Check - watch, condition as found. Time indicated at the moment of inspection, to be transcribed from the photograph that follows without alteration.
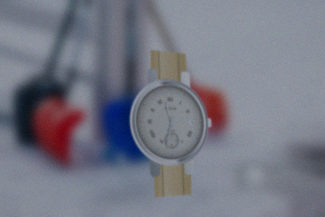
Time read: 11:32
